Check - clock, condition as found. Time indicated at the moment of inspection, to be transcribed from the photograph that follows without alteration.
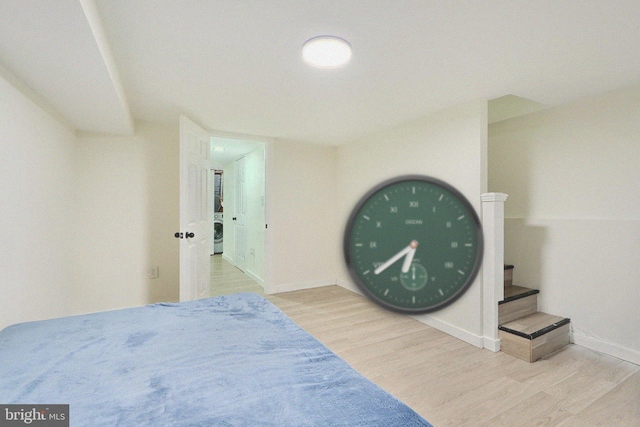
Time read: 6:39
